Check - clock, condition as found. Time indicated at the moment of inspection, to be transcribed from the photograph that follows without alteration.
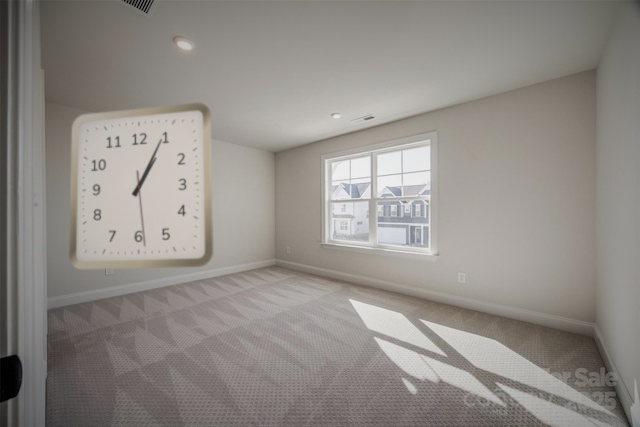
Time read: 1:04:29
